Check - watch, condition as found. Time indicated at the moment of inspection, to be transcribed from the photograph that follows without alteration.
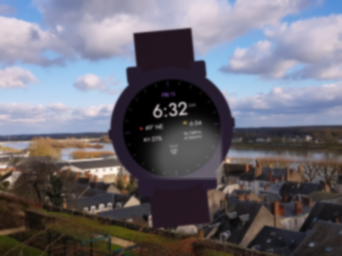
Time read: 6:32
